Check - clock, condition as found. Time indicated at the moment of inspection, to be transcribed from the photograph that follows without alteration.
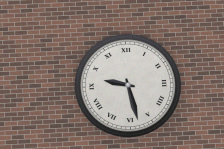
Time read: 9:28
